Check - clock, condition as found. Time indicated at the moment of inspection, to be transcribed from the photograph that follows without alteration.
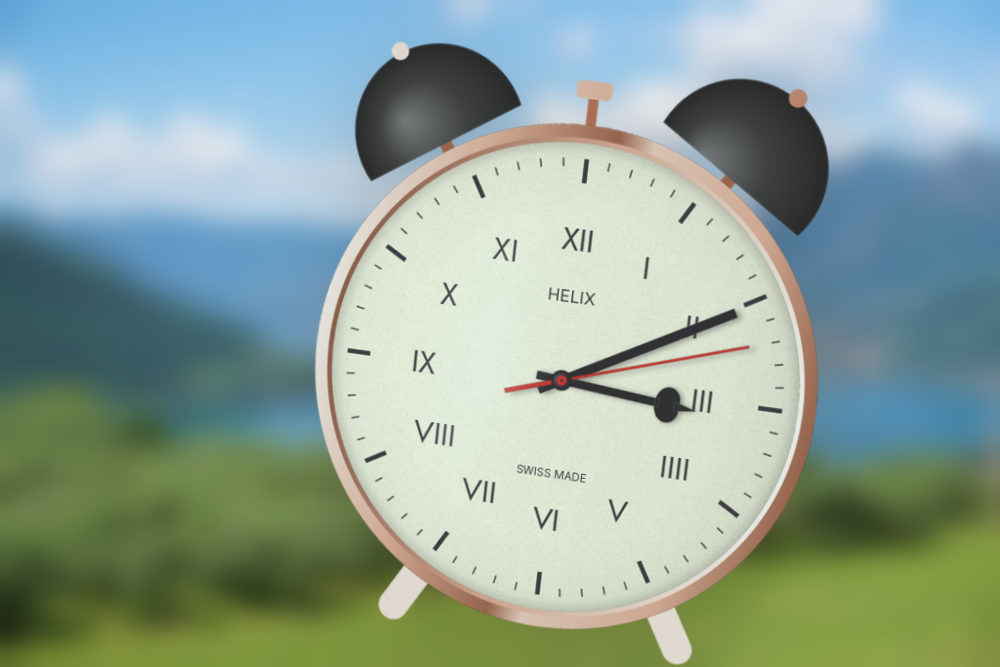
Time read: 3:10:12
